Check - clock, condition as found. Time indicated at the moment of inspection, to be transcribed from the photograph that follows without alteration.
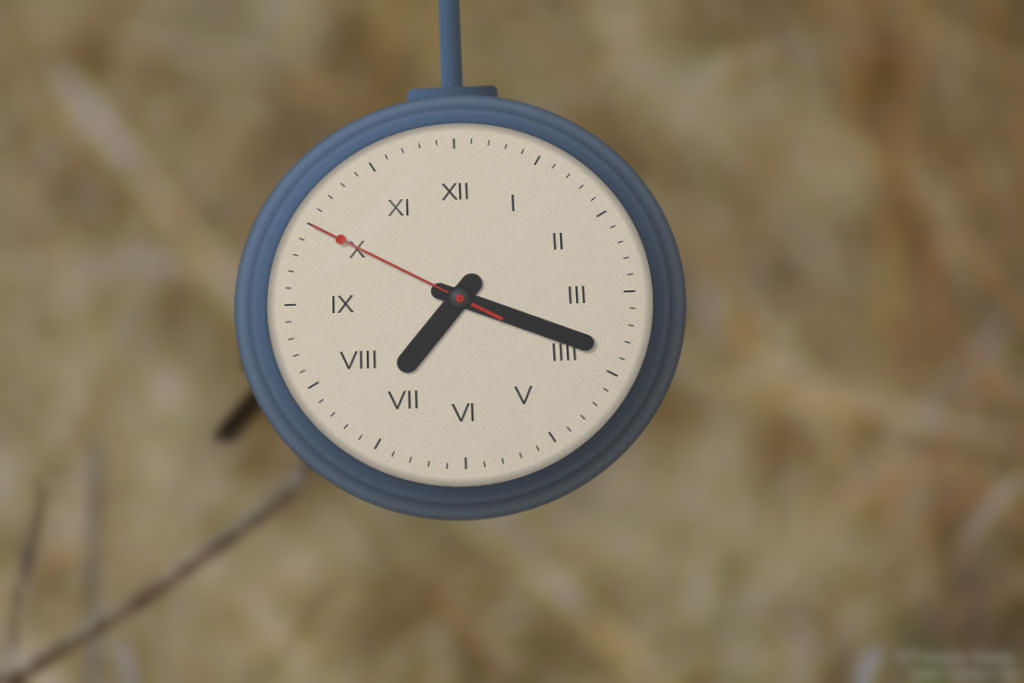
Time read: 7:18:50
